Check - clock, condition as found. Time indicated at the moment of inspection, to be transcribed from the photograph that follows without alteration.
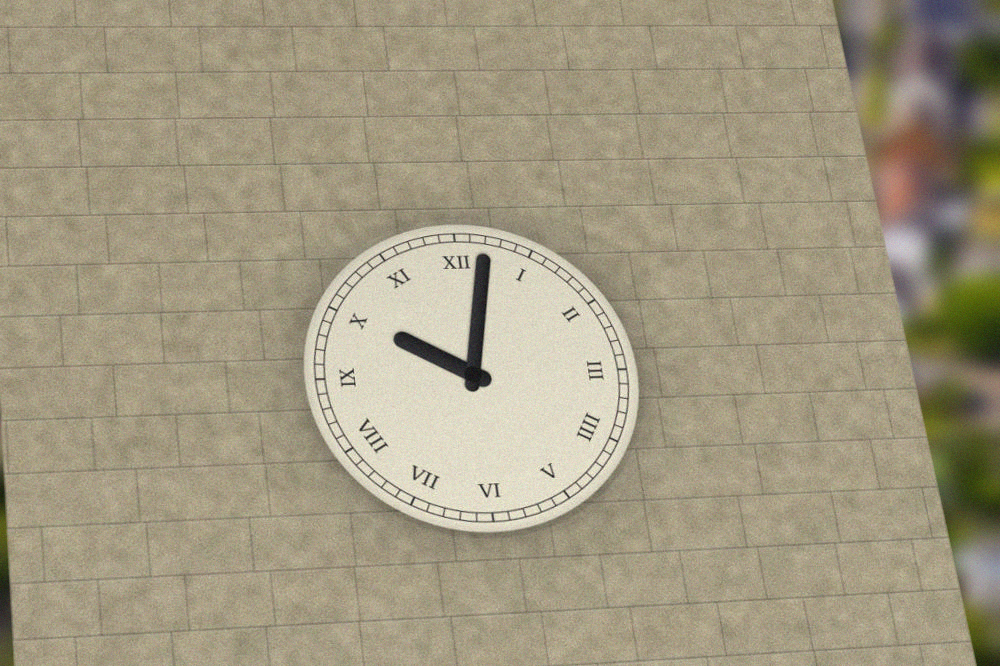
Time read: 10:02
